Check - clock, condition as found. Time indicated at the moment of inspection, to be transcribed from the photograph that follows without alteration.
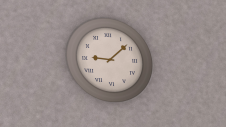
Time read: 9:08
